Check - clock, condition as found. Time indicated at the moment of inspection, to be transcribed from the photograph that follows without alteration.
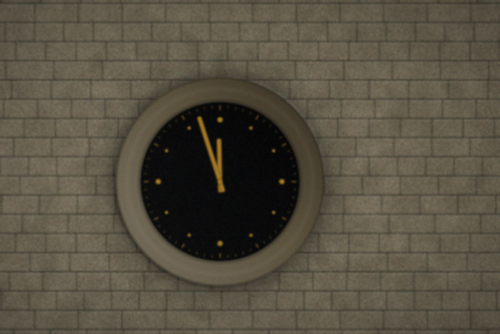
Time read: 11:57
